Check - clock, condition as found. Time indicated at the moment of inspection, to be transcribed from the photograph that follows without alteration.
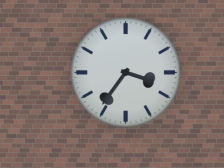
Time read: 3:36
